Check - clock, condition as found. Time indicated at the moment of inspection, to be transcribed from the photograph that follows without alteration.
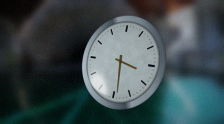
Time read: 3:29
